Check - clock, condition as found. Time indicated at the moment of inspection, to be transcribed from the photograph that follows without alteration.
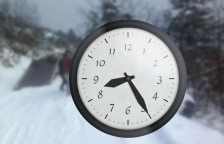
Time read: 8:25
